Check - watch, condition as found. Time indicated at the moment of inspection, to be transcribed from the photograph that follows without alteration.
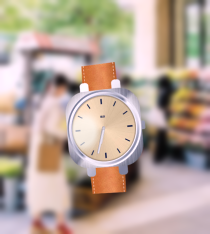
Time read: 6:33
